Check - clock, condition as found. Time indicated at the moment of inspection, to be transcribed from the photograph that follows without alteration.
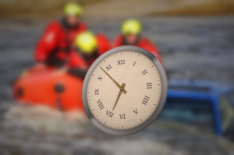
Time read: 6:53
